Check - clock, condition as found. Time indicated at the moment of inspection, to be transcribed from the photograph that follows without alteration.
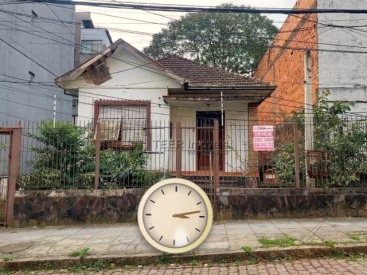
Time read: 3:13
